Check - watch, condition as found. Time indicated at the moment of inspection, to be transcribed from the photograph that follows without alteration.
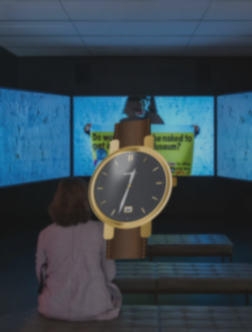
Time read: 12:33
